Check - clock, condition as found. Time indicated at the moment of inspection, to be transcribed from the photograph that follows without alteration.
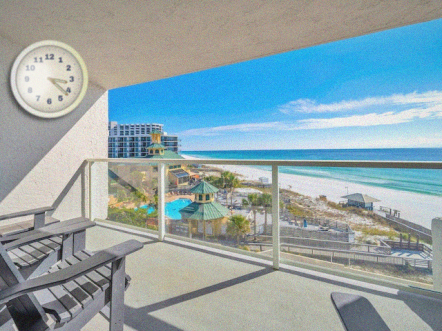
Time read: 3:22
